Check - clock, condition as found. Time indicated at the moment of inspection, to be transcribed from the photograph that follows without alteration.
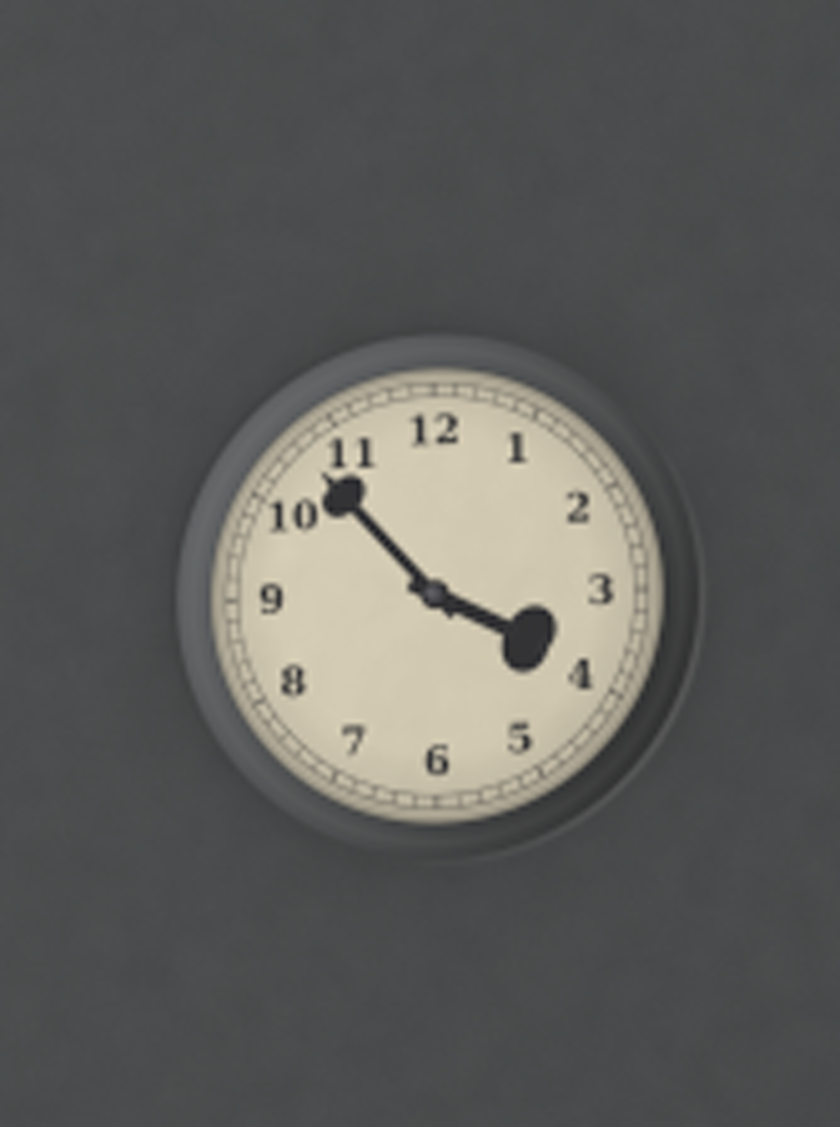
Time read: 3:53
